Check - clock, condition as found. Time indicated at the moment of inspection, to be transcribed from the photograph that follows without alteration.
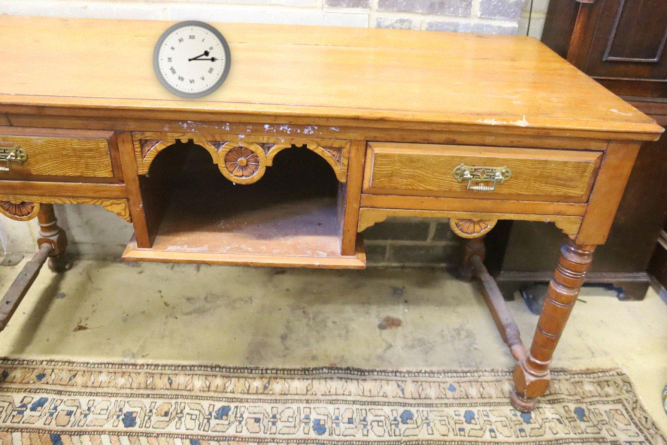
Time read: 2:15
